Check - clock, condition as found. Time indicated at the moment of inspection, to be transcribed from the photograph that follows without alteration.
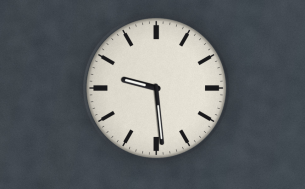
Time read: 9:29
